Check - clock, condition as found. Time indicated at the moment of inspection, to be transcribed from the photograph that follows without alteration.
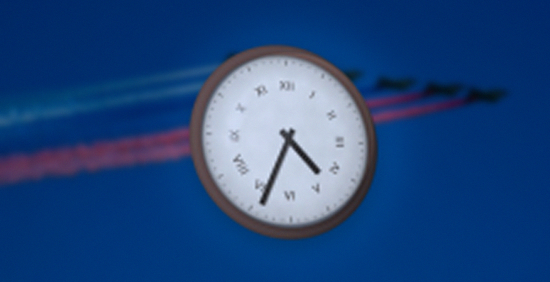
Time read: 4:34
